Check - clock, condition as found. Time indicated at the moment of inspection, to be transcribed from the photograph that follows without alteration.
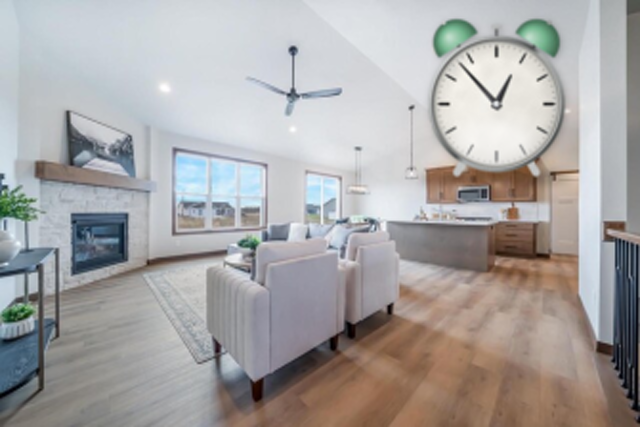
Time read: 12:53
